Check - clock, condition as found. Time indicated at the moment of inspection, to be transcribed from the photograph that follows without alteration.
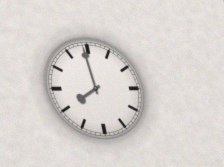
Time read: 7:59
